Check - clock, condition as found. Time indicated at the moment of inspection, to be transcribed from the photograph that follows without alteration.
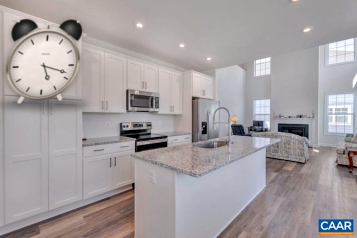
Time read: 5:18
